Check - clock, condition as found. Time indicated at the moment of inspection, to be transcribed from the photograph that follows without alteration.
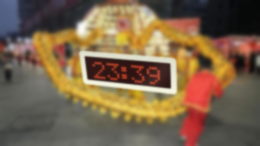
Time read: 23:39
